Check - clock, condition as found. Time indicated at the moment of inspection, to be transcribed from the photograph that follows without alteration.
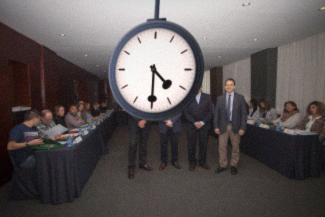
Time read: 4:30
